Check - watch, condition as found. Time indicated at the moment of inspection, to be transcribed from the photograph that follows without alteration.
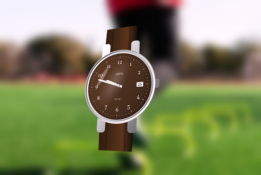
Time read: 9:48
